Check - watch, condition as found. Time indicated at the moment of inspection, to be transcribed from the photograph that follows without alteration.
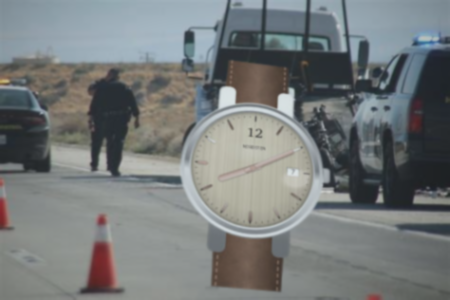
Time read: 8:10
